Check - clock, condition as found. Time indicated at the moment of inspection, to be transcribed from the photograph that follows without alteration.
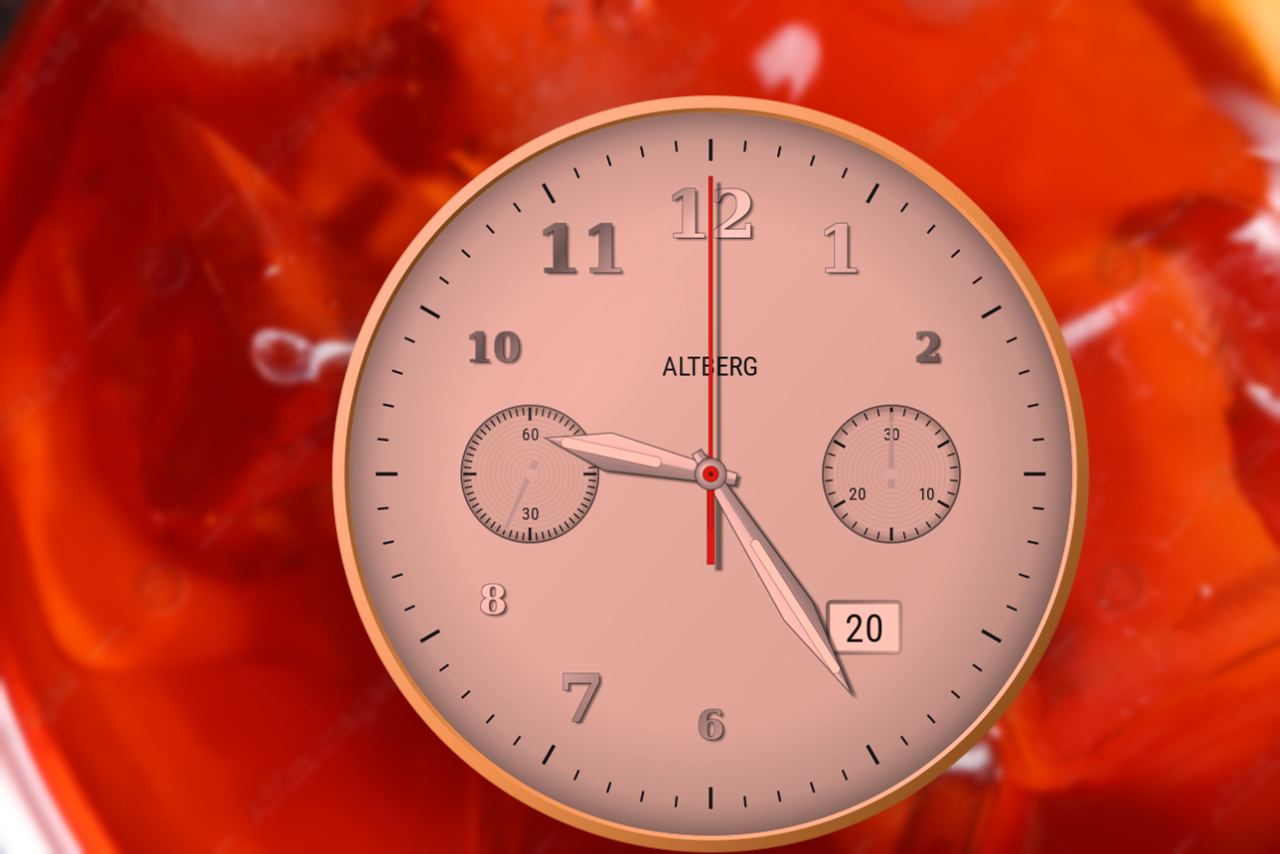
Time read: 9:24:34
